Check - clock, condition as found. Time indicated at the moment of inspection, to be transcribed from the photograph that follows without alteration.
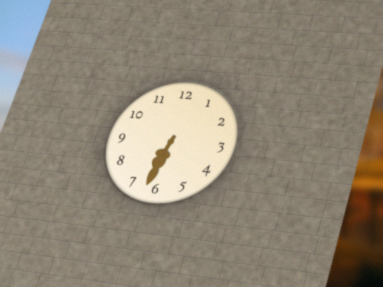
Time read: 6:32
